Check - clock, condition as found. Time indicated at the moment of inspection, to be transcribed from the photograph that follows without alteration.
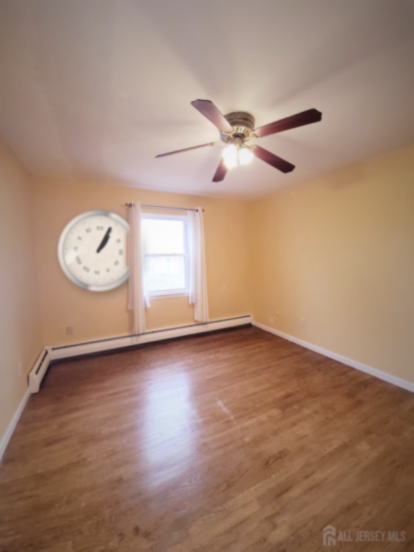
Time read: 1:04
